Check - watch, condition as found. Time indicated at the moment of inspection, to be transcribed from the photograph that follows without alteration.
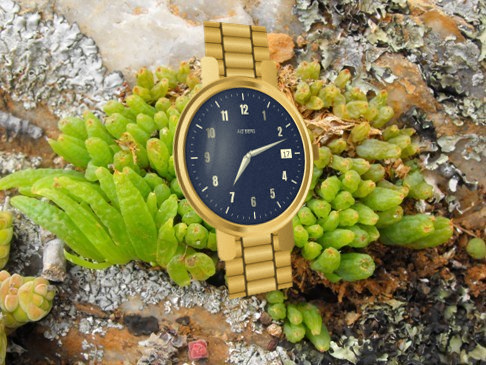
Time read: 7:12
